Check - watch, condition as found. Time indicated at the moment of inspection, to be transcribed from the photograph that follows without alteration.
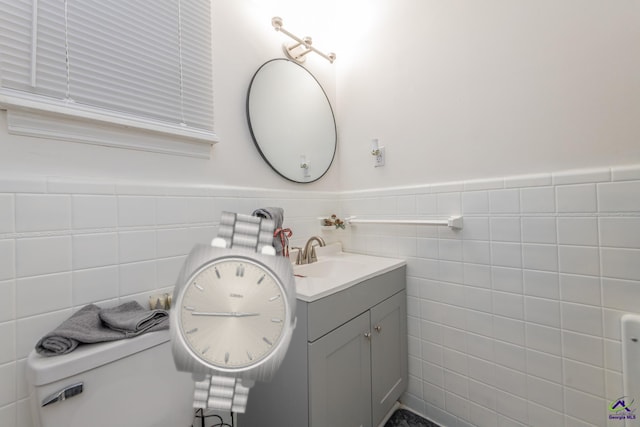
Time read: 2:44
